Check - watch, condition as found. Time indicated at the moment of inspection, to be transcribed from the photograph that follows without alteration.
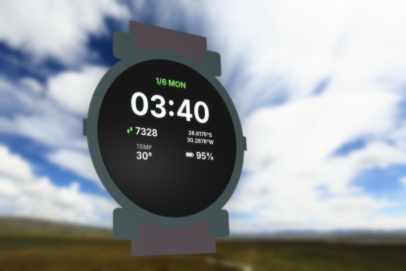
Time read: 3:40
